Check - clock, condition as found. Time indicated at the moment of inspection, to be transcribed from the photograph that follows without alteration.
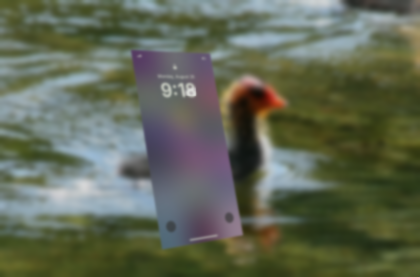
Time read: 9:18
